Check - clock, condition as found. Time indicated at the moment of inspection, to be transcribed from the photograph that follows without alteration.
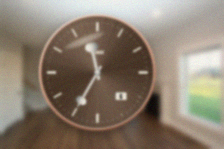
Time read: 11:35
